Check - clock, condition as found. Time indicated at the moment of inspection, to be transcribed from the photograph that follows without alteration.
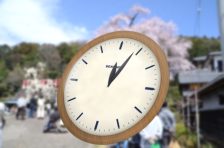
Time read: 12:04
